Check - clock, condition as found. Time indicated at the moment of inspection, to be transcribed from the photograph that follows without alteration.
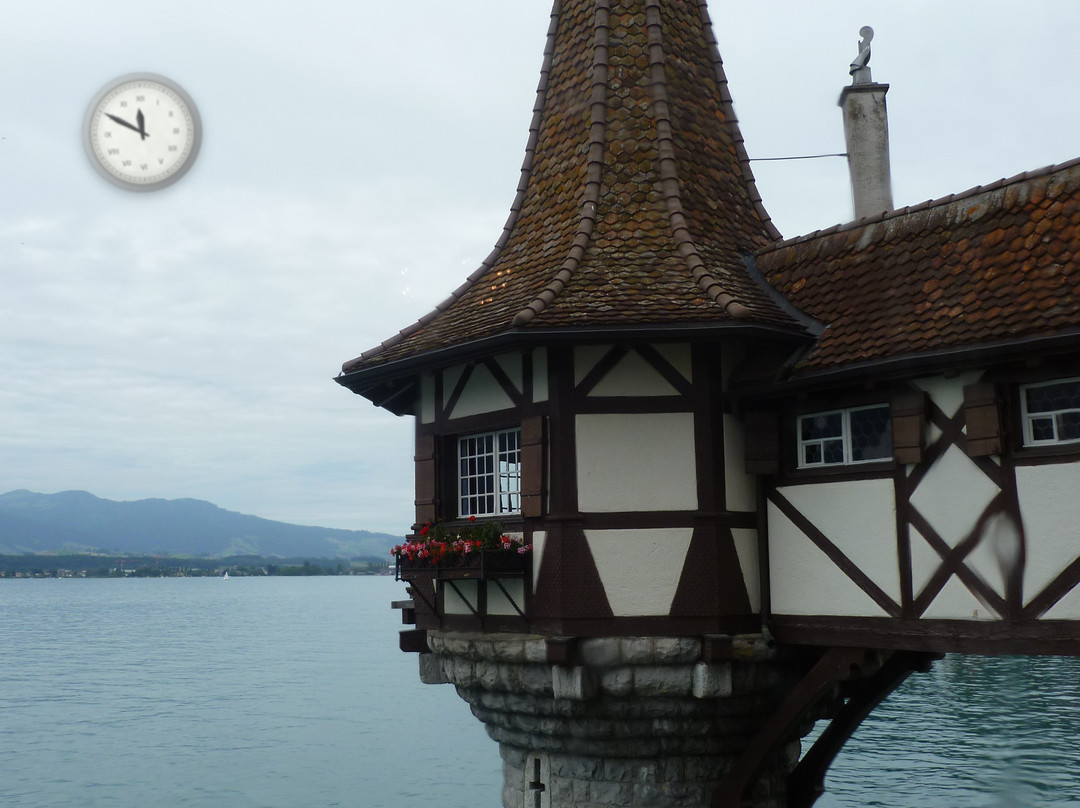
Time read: 11:50
